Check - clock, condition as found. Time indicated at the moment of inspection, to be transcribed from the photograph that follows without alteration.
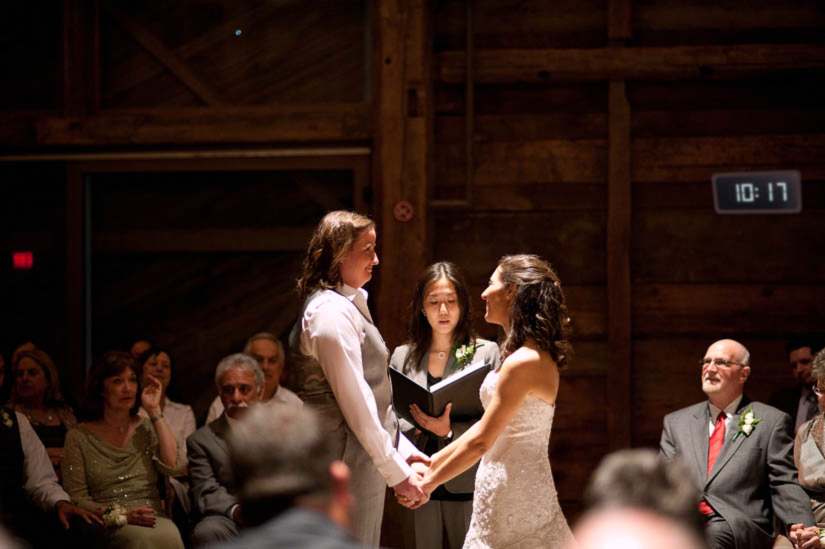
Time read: 10:17
